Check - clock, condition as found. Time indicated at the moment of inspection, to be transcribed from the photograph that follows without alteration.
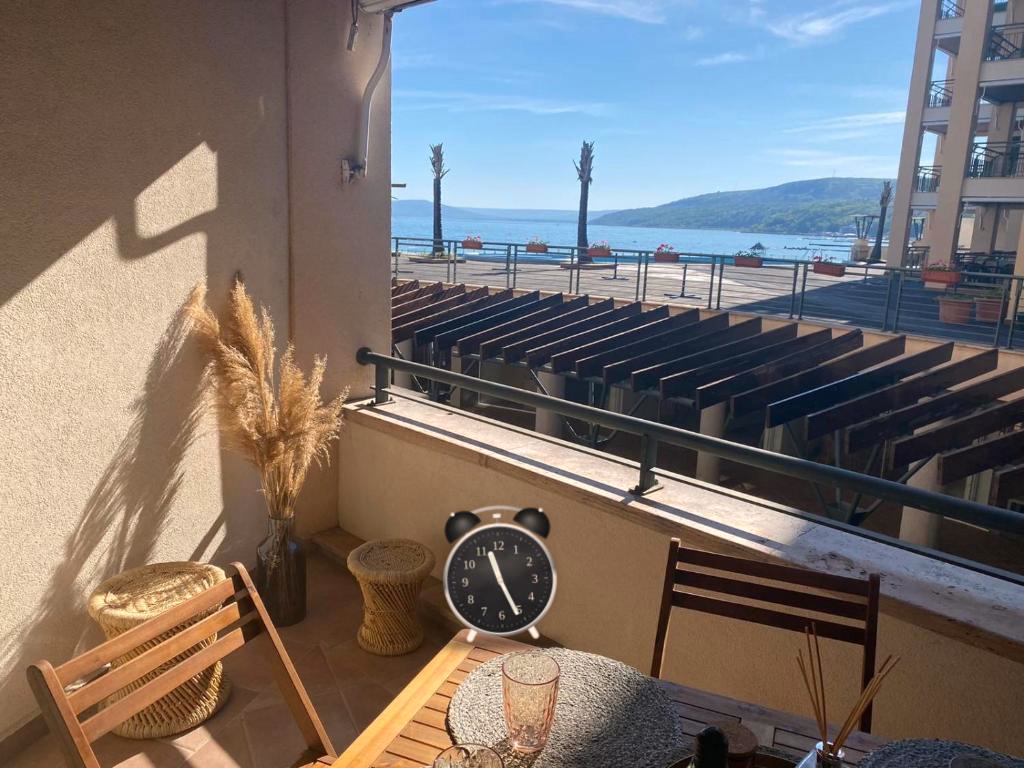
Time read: 11:26
